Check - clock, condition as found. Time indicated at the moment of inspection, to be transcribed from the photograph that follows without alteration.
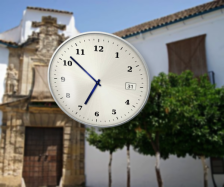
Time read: 6:52
